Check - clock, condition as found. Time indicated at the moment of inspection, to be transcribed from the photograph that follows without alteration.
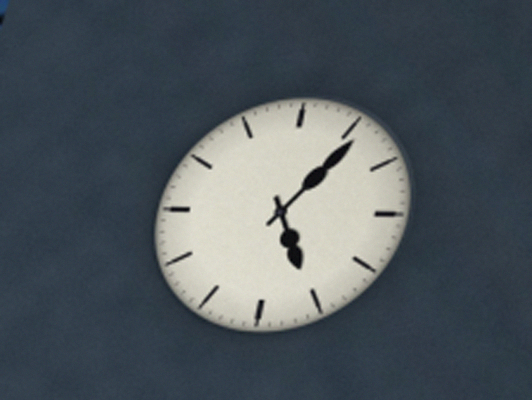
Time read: 5:06
